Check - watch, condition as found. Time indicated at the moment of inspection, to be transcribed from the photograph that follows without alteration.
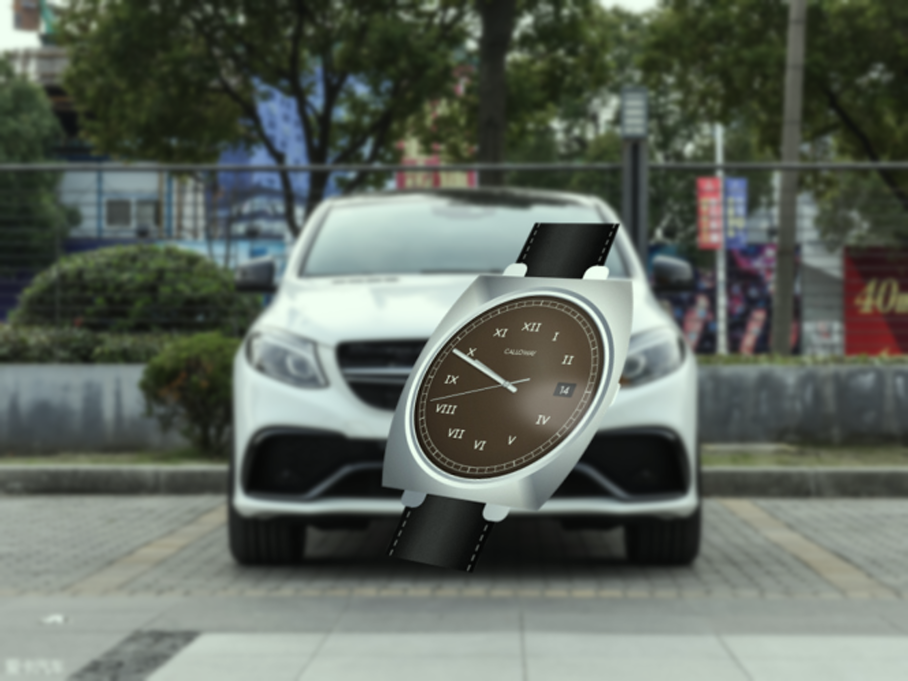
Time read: 9:48:42
